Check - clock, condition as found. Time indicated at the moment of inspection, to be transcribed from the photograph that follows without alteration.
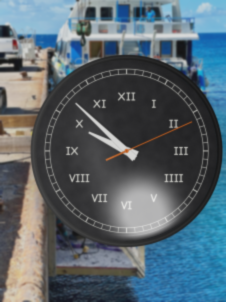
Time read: 9:52:11
